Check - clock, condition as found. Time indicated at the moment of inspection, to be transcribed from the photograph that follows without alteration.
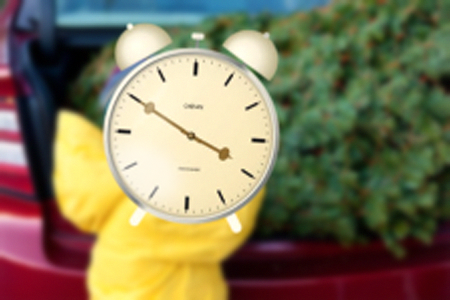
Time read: 3:50
